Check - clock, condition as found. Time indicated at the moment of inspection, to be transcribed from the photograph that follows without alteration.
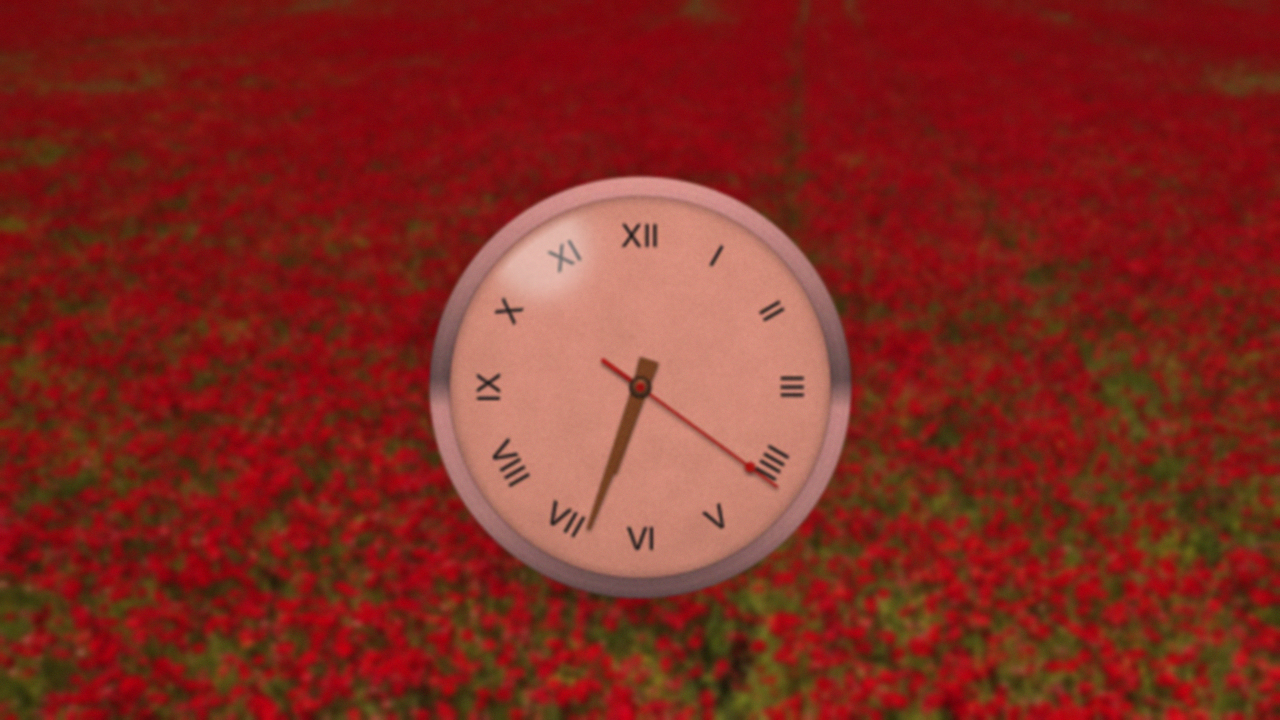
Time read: 6:33:21
